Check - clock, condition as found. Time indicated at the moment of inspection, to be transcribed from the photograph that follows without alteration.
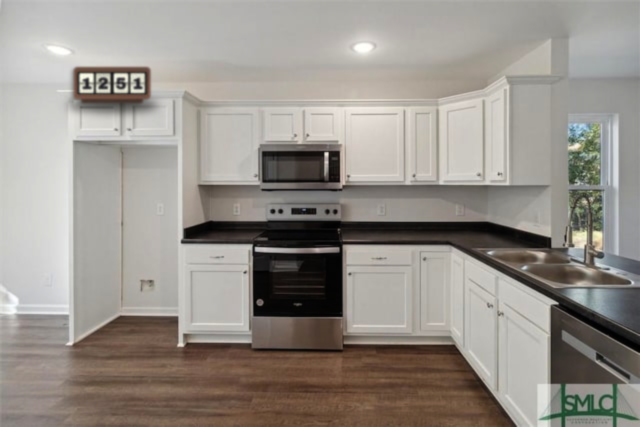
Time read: 12:51
